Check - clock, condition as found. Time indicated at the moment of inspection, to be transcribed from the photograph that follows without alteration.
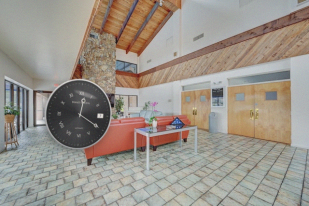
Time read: 12:20
